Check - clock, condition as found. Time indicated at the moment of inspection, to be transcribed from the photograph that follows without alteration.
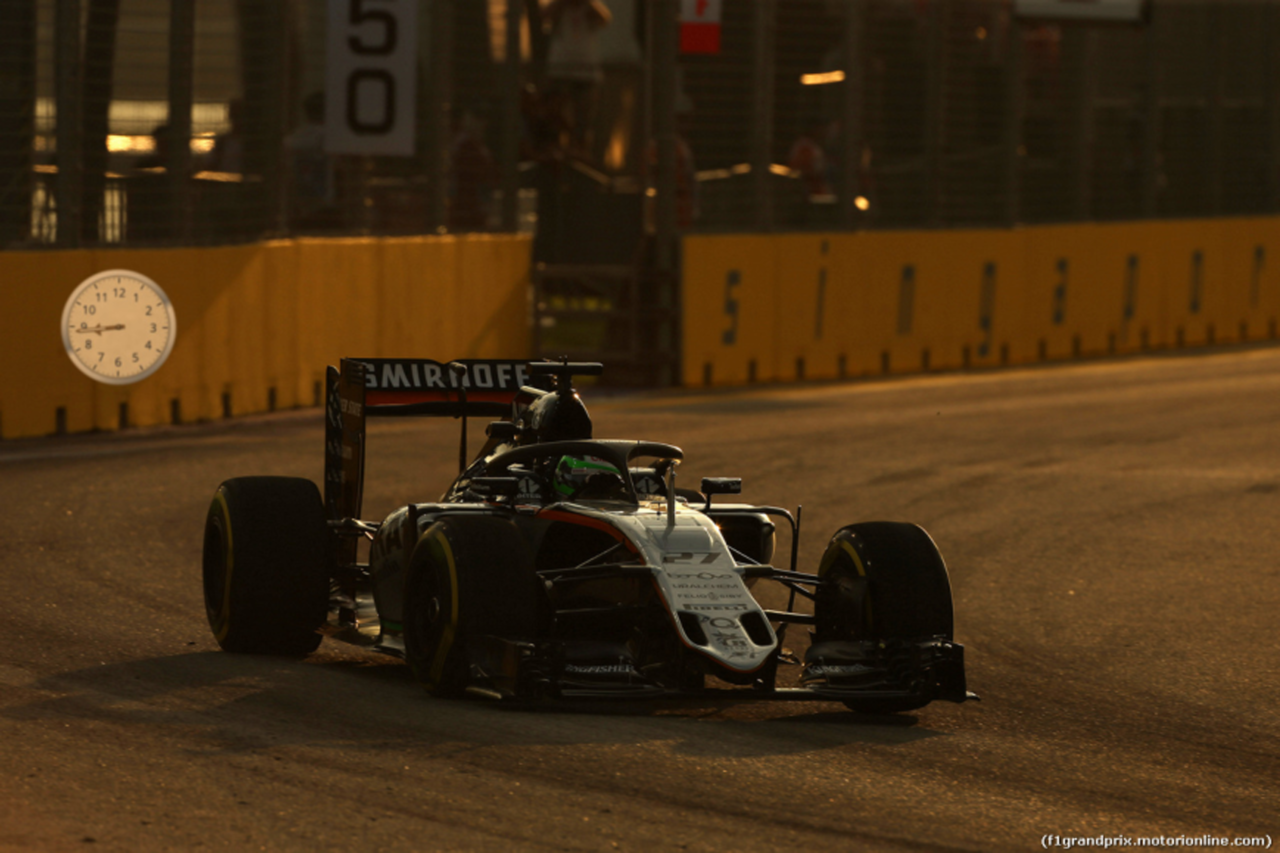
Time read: 8:44
